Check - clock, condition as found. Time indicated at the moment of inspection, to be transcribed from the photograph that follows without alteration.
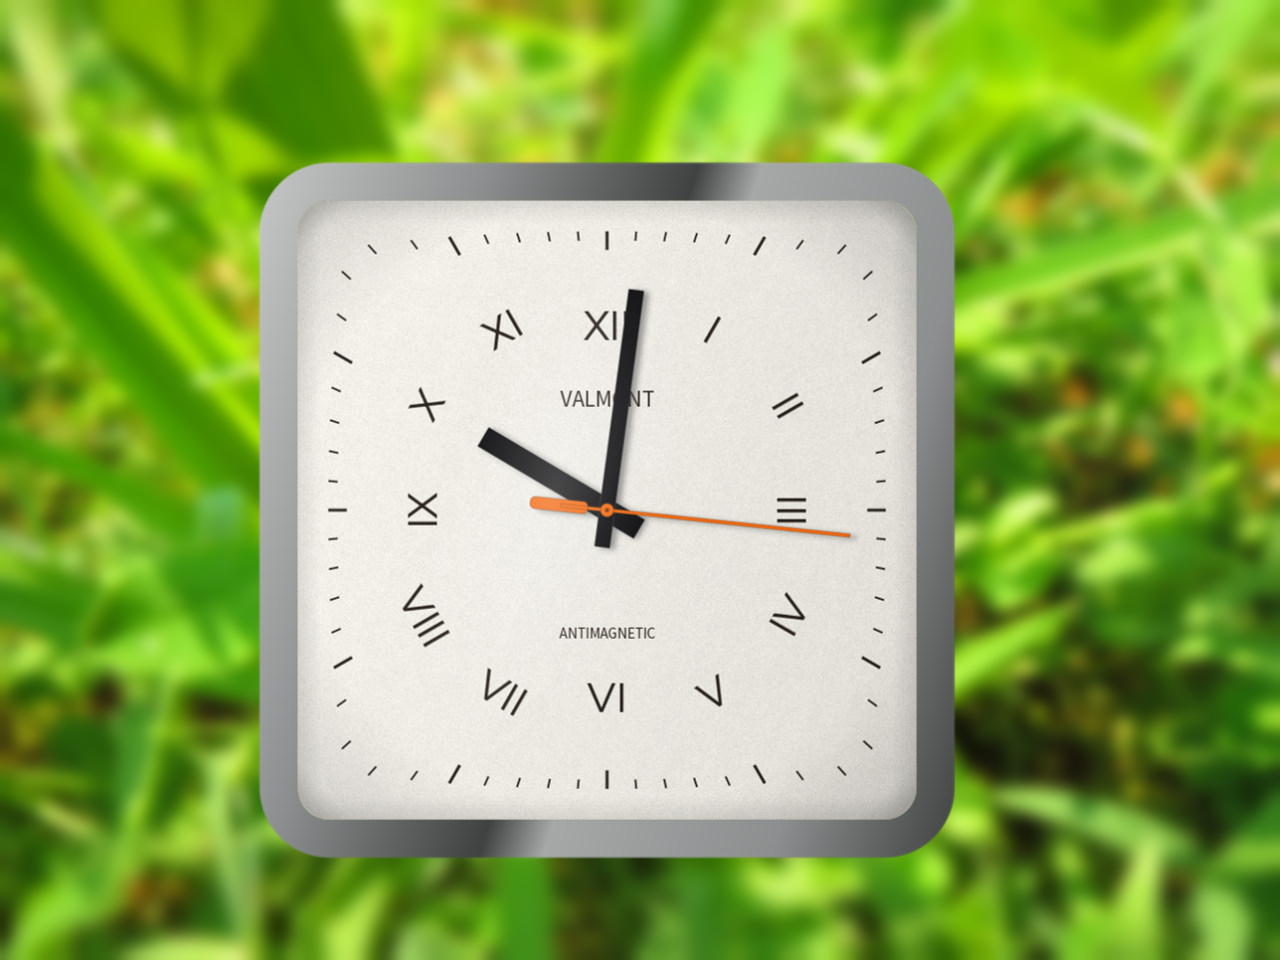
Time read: 10:01:16
